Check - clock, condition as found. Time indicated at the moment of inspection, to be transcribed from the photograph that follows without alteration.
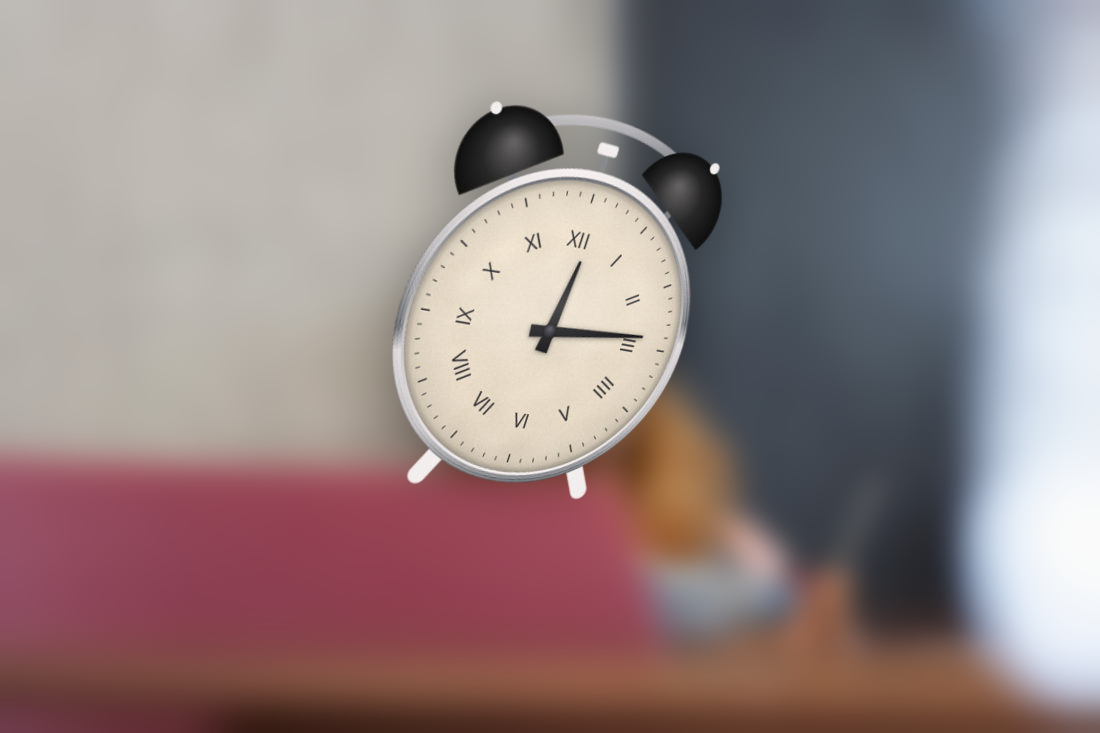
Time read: 12:14
